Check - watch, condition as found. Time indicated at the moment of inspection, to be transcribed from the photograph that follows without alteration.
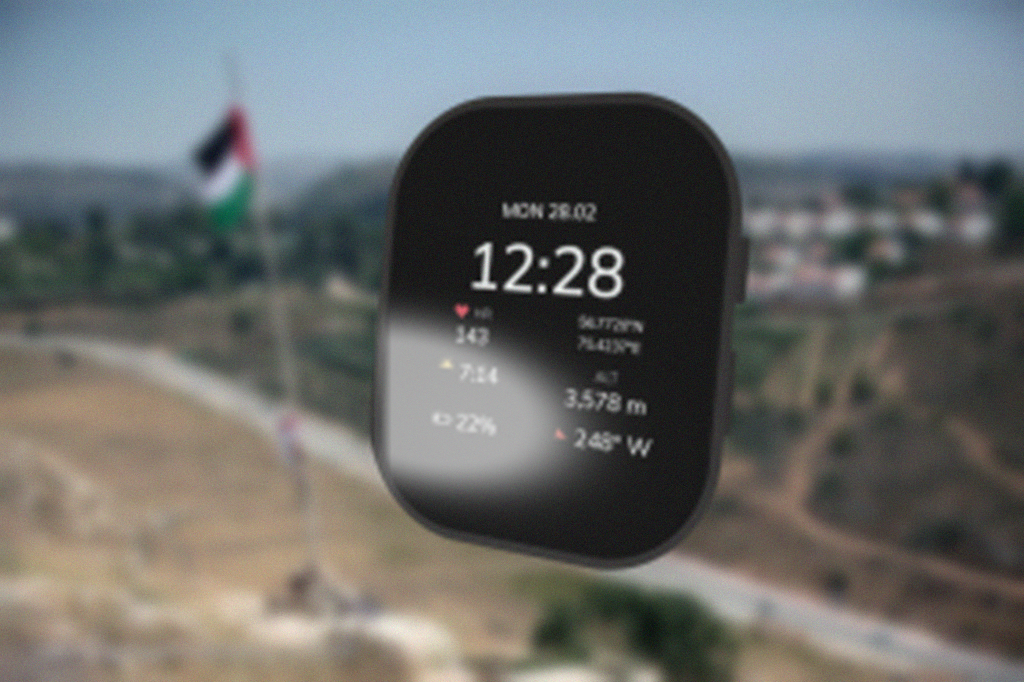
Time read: 12:28
